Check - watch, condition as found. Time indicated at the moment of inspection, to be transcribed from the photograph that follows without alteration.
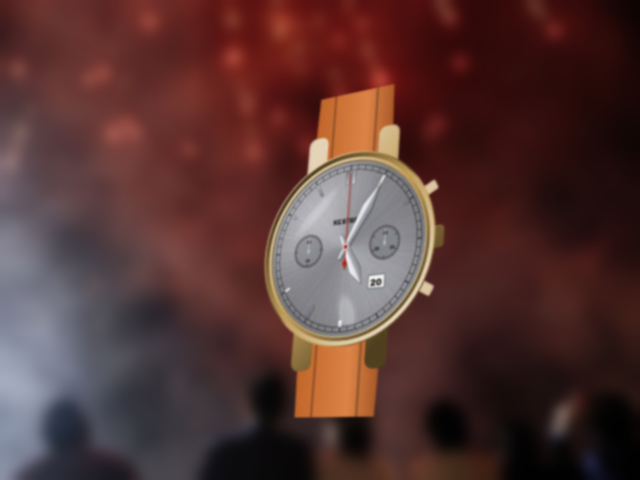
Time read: 5:05
